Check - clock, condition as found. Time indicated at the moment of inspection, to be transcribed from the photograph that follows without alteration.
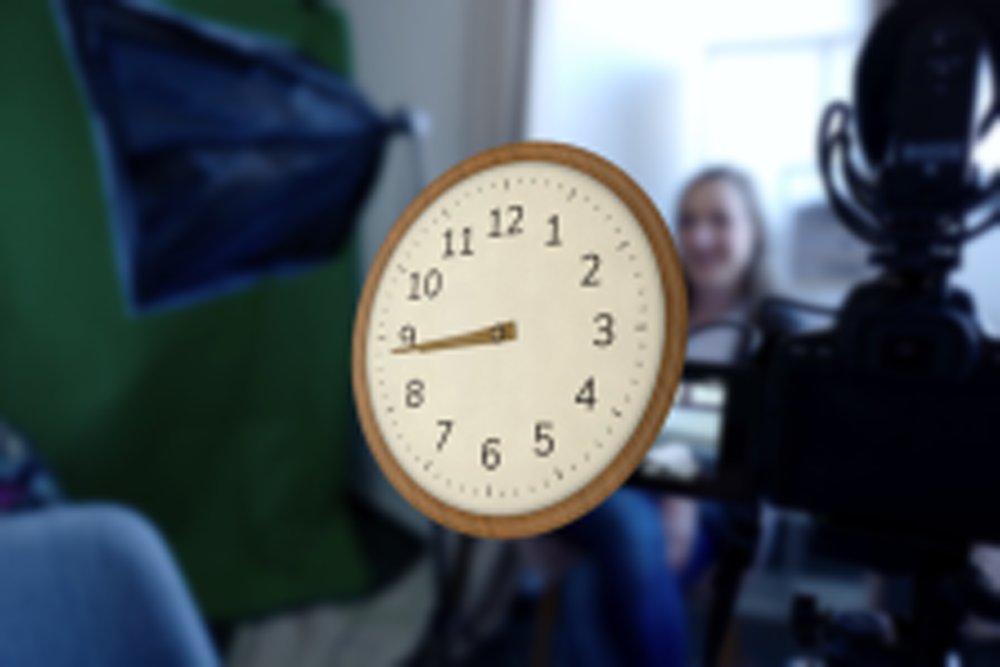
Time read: 8:44
